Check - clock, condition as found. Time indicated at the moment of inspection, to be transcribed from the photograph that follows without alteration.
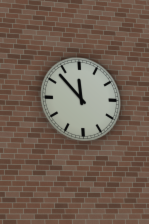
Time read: 11:53
